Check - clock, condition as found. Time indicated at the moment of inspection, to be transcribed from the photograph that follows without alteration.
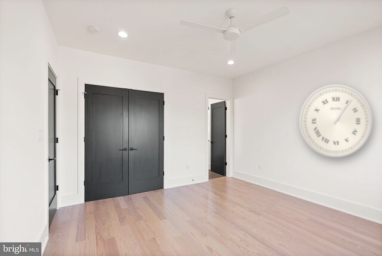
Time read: 1:06
